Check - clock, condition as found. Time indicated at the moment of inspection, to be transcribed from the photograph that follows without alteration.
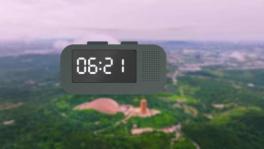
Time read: 6:21
